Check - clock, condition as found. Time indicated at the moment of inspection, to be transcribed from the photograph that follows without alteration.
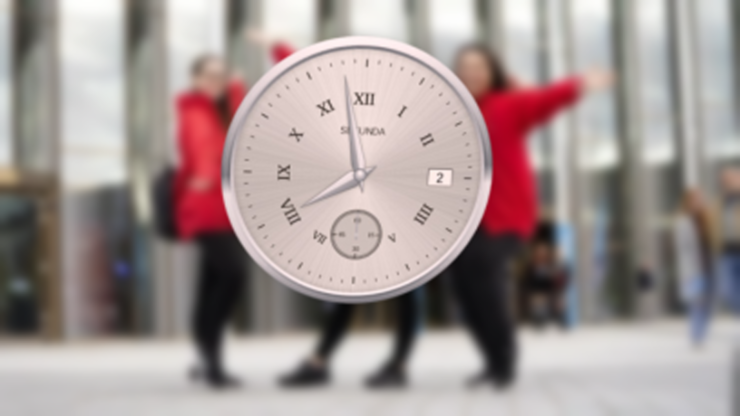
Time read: 7:58
